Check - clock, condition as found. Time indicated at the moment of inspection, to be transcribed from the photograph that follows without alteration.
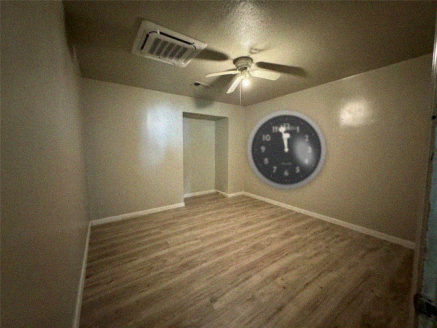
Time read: 11:58
